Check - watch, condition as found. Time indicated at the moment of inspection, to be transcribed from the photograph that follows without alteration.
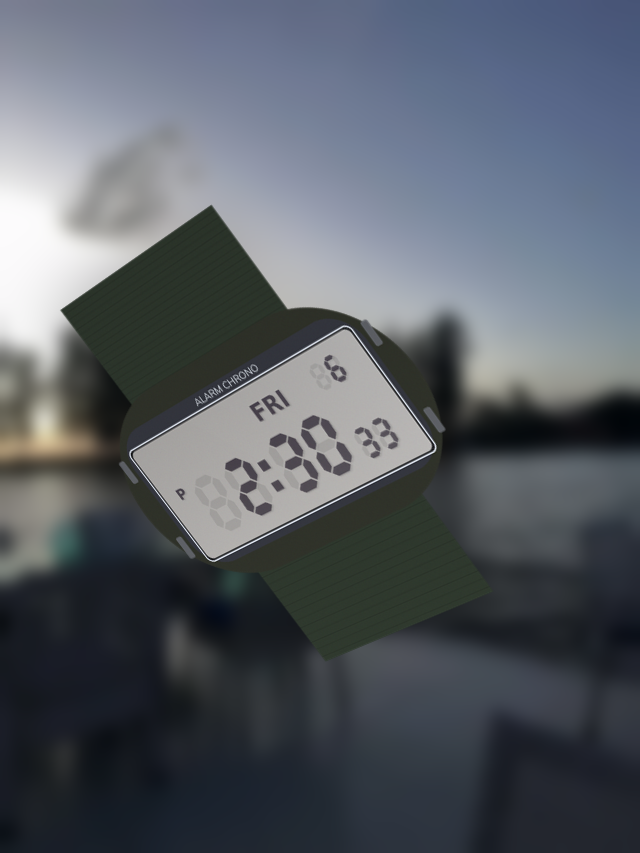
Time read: 2:30:33
